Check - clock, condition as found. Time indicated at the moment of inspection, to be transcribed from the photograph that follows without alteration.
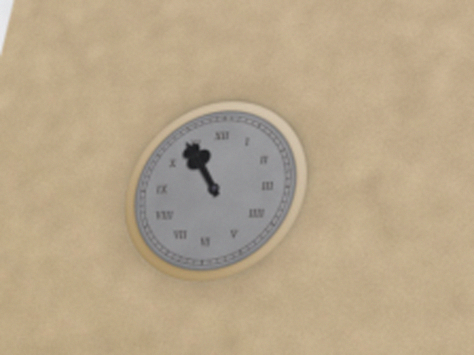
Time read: 10:54
